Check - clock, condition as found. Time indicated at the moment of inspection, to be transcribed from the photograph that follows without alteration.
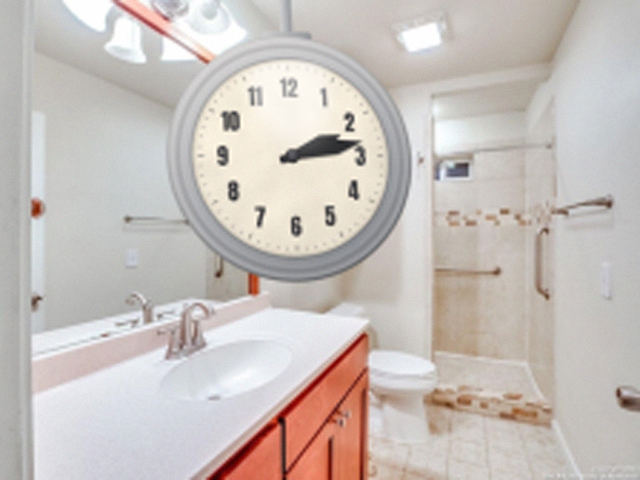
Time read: 2:13
